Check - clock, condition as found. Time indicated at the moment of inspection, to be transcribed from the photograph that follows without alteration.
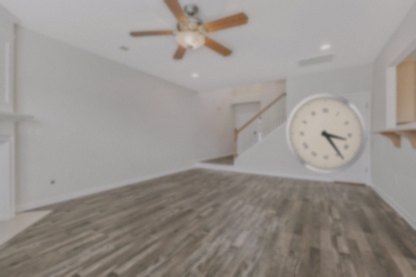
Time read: 3:24
